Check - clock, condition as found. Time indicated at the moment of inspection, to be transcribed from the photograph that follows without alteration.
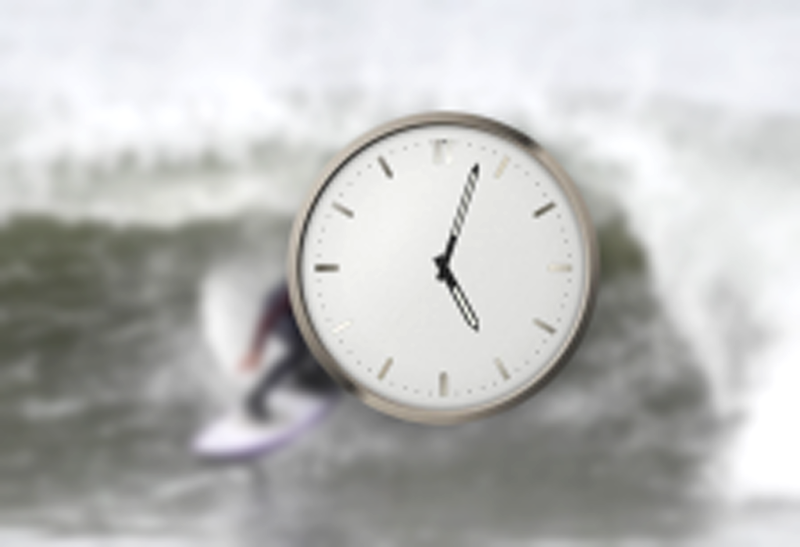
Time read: 5:03
